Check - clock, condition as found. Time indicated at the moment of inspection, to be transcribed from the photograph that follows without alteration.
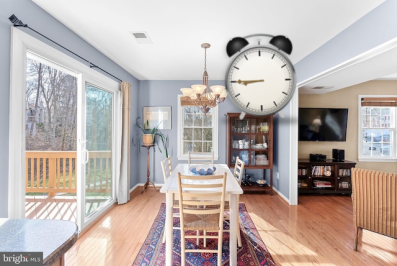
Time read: 8:45
